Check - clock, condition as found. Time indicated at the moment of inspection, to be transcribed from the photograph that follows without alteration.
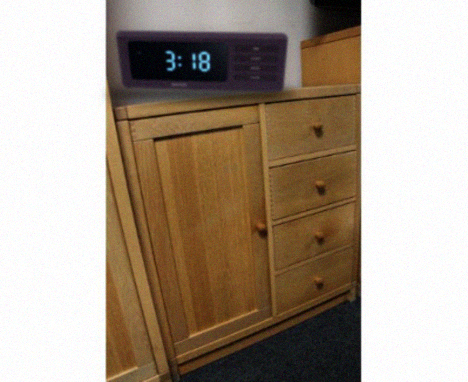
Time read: 3:18
